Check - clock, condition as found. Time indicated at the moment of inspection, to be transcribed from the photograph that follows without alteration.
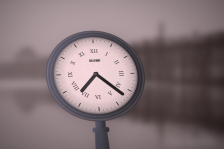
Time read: 7:22
